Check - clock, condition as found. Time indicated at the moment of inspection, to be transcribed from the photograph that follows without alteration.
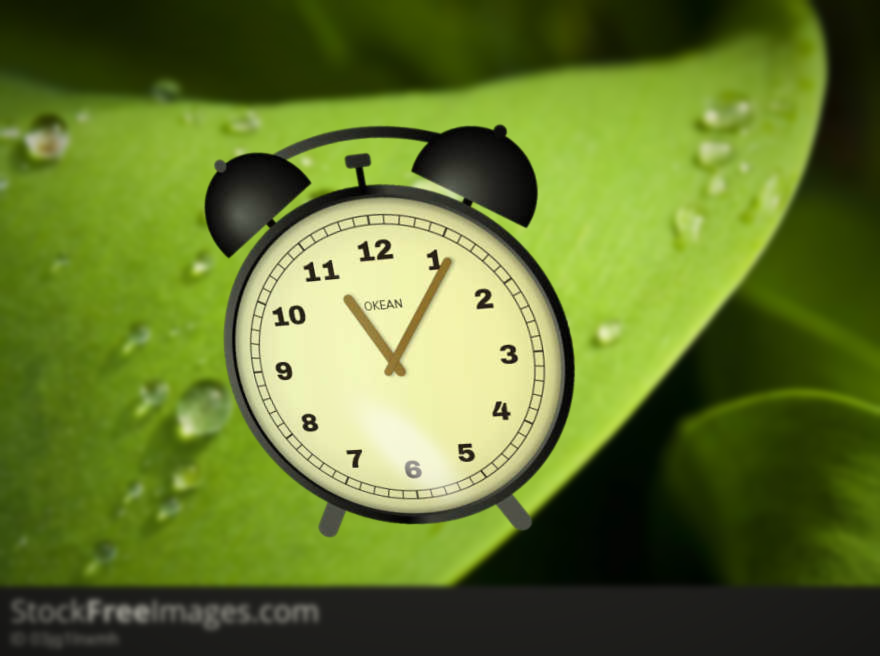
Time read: 11:06
